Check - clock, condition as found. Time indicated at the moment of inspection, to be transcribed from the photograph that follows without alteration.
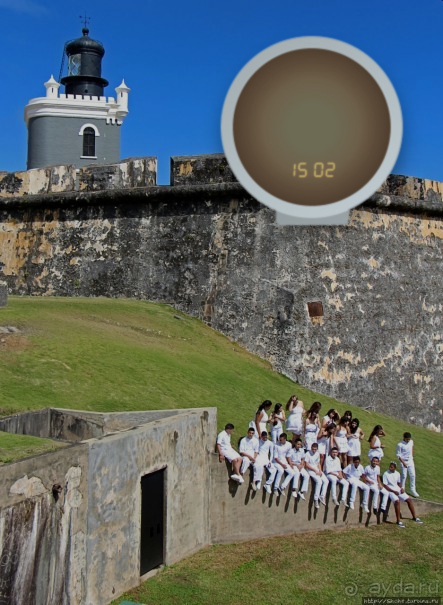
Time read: 15:02
